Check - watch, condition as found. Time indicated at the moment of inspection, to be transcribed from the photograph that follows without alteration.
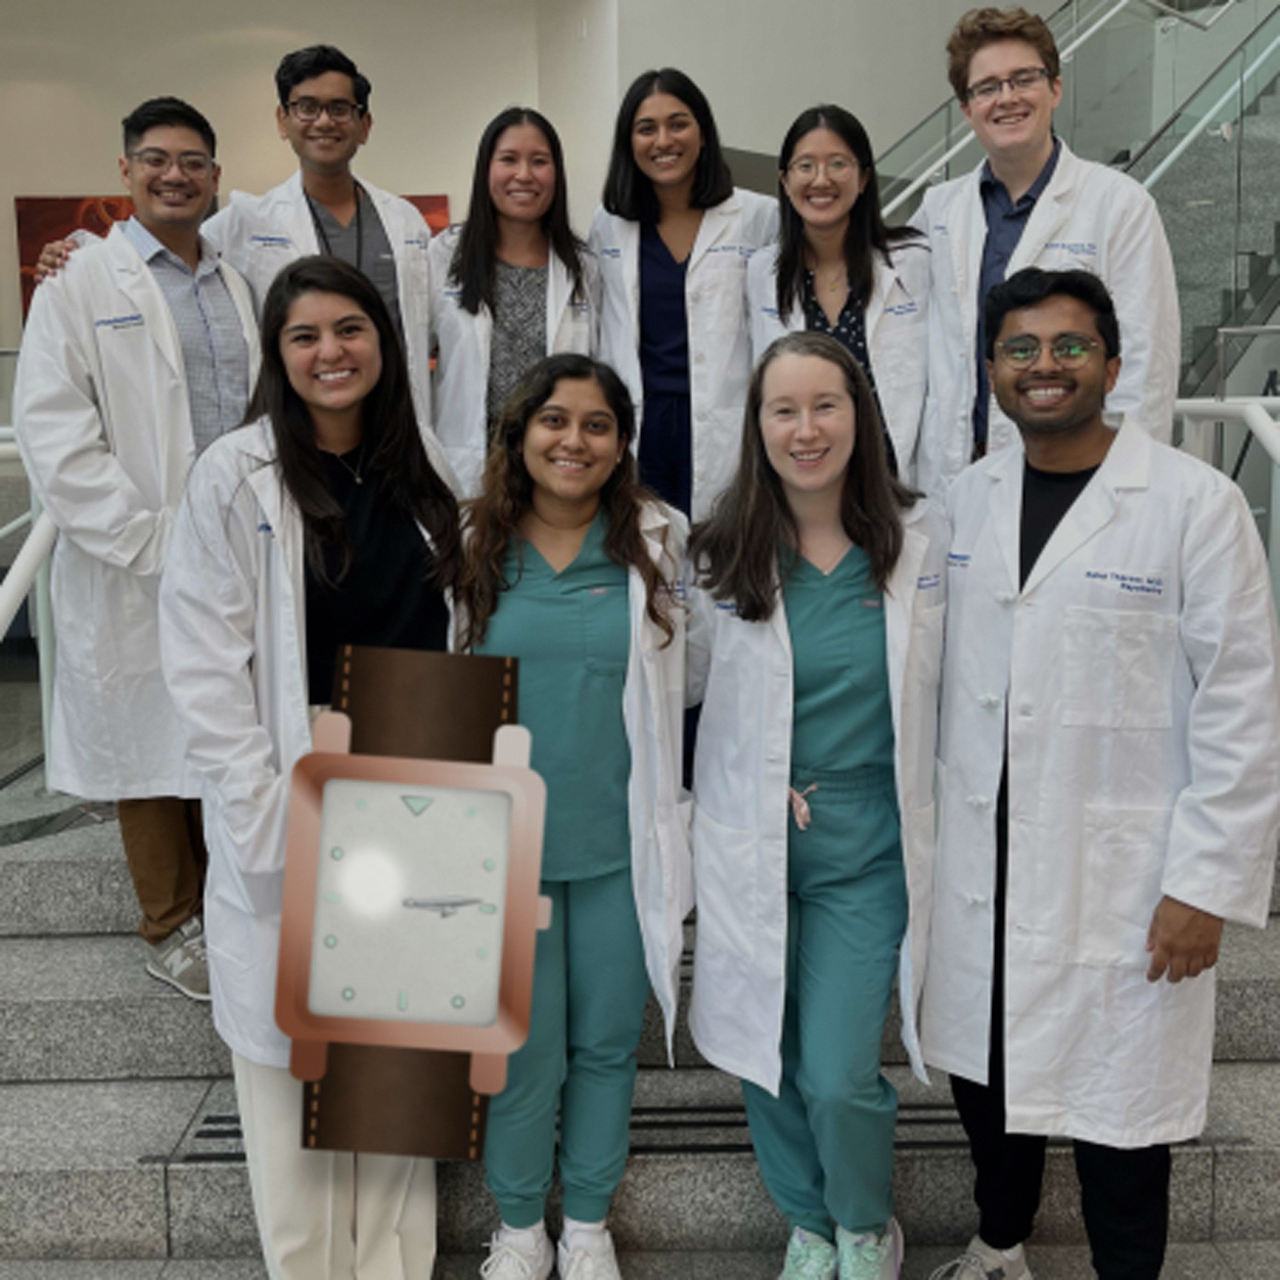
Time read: 3:14
